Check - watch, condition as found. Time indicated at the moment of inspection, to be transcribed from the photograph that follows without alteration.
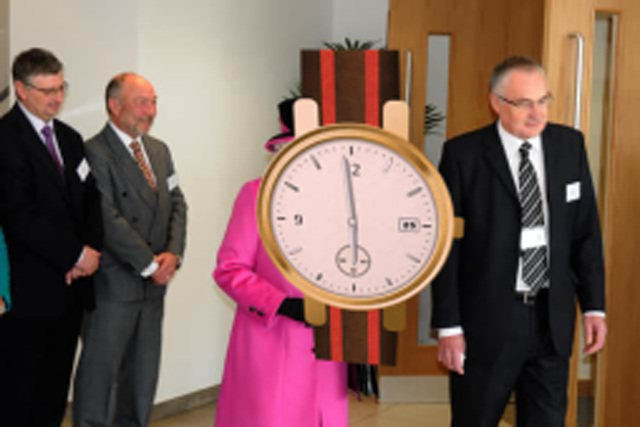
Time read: 5:59
